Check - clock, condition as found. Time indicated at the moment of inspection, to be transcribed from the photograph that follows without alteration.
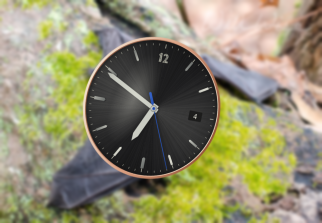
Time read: 6:49:26
